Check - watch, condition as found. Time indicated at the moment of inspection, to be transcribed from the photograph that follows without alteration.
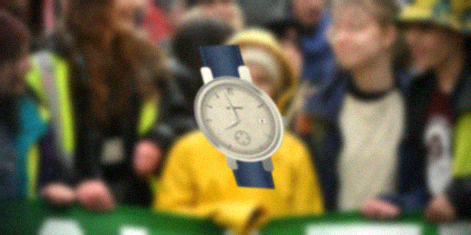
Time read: 7:58
